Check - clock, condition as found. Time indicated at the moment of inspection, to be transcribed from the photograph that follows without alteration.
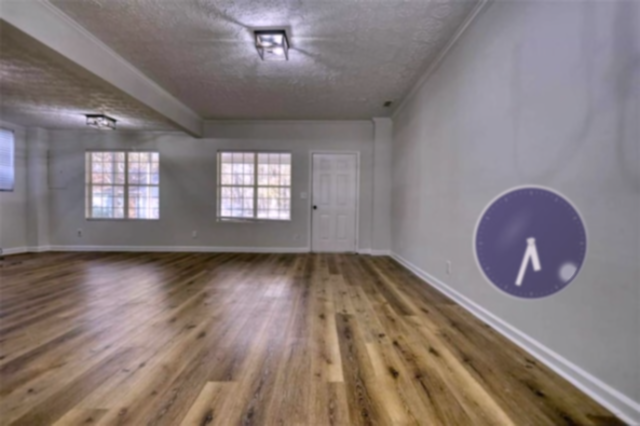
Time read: 5:33
